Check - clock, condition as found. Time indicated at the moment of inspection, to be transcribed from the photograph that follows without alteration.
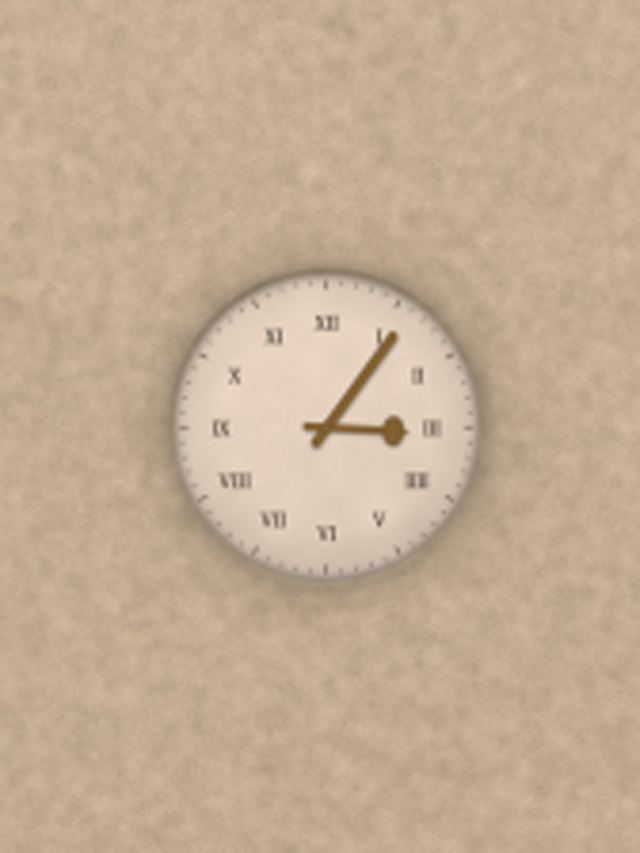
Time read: 3:06
